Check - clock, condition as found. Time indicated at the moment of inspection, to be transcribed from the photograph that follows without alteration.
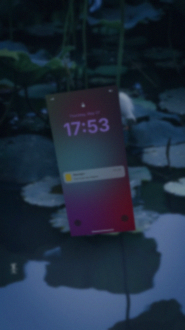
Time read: 17:53
